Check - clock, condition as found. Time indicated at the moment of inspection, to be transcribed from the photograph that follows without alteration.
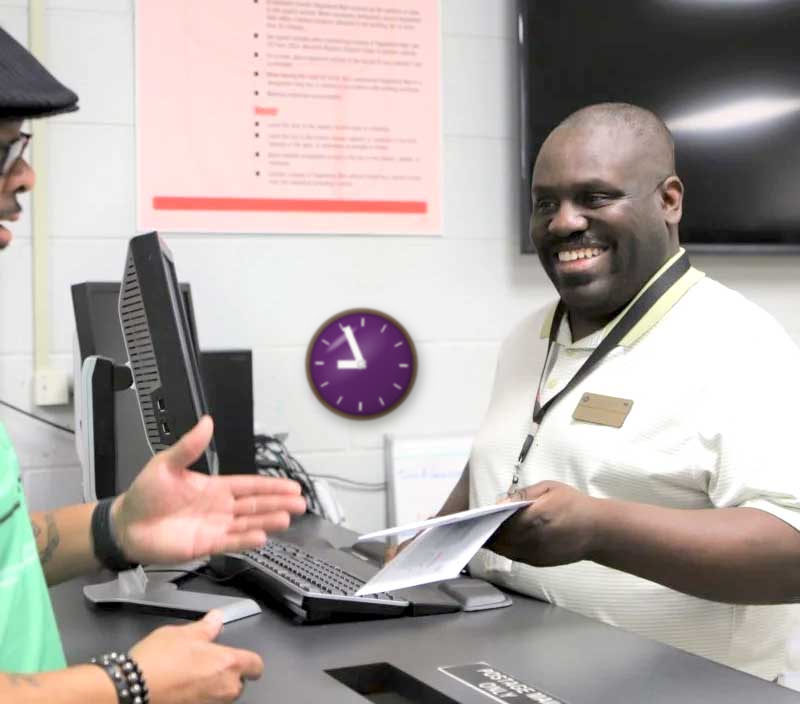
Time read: 8:56
